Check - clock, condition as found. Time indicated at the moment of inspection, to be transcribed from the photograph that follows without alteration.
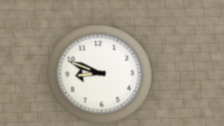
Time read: 8:49
